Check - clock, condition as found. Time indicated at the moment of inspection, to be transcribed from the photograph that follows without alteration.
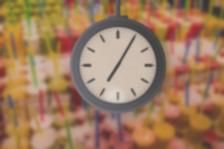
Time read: 7:05
